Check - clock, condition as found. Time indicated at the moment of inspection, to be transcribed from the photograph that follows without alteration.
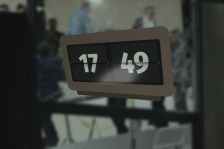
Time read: 17:49
